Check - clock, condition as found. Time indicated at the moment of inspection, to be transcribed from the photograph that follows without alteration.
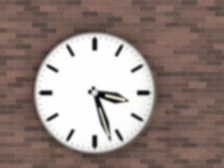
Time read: 3:27
